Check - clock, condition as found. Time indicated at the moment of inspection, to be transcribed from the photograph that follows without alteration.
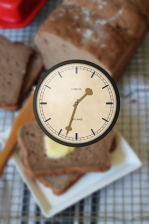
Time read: 1:33
